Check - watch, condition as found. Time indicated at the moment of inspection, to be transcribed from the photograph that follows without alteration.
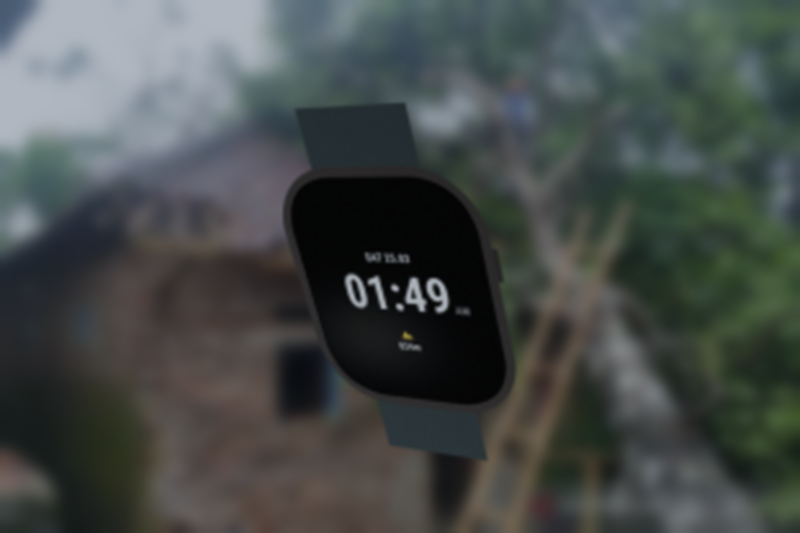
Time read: 1:49
